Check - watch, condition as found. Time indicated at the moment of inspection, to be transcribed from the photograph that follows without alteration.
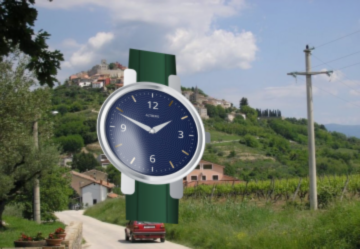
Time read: 1:49
